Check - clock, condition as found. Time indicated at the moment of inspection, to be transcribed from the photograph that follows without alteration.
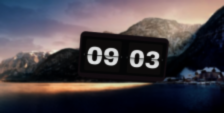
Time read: 9:03
